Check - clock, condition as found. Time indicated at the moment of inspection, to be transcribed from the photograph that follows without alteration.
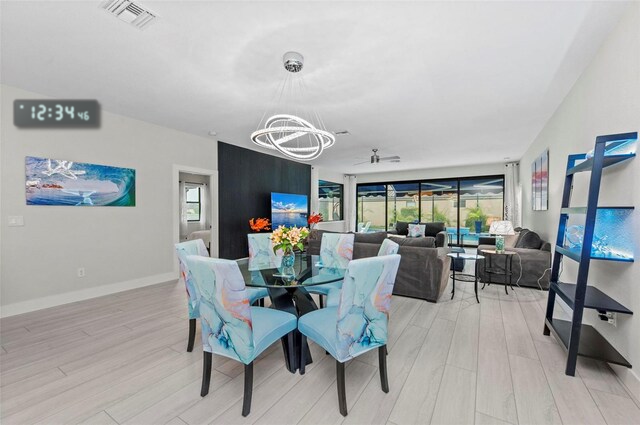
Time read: 12:34
